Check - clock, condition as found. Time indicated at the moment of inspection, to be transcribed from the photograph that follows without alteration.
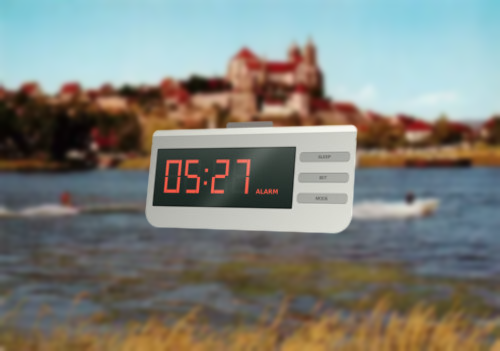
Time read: 5:27
